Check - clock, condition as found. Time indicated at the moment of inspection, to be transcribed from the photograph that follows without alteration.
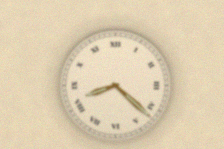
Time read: 8:22
